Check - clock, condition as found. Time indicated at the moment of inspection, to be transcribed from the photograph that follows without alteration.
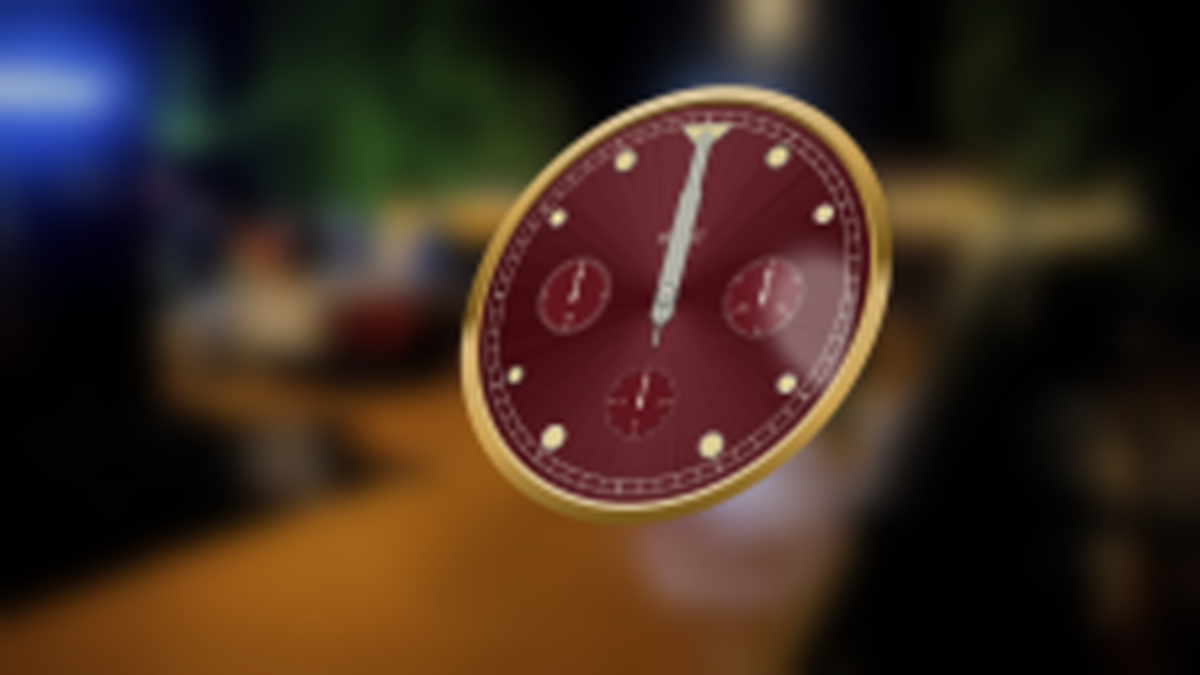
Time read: 12:00
